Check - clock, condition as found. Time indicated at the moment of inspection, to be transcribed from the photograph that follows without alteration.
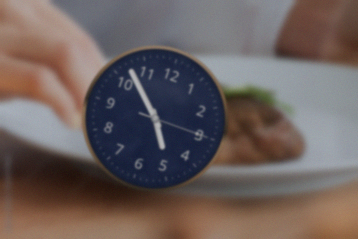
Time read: 4:52:15
